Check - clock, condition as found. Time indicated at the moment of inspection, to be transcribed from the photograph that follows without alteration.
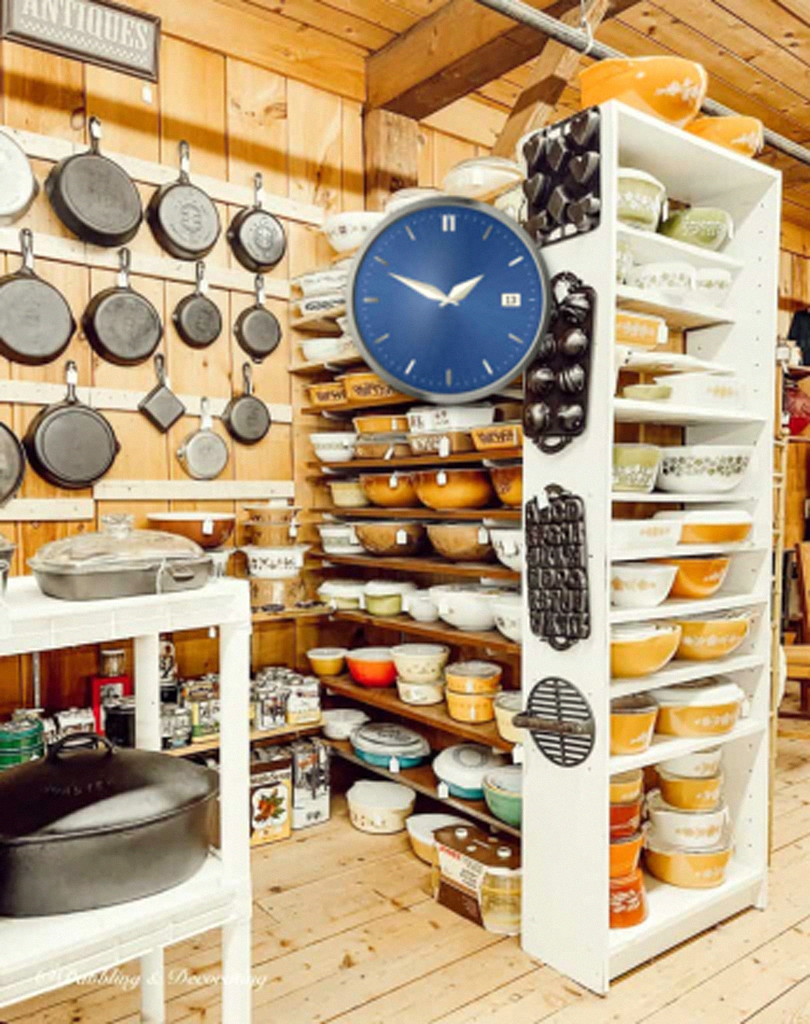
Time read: 1:49
